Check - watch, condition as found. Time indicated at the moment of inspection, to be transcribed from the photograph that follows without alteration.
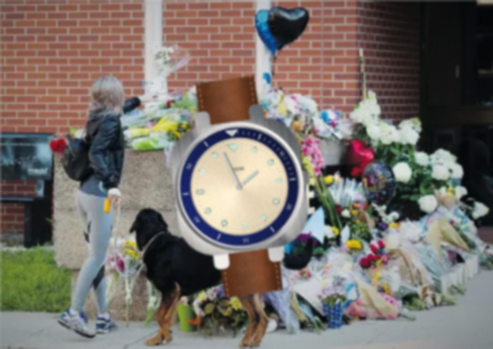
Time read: 1:57
